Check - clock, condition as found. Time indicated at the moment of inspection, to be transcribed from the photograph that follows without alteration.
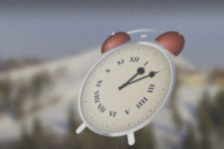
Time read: 1:10
